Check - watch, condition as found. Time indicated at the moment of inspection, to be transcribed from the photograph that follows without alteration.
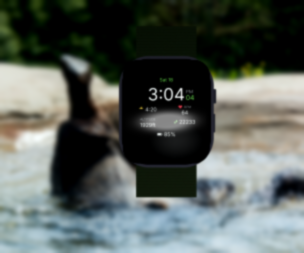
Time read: 3:04
